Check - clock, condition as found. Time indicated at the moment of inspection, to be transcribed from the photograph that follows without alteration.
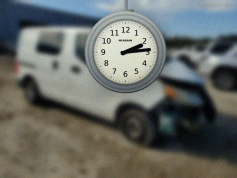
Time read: 2:14
